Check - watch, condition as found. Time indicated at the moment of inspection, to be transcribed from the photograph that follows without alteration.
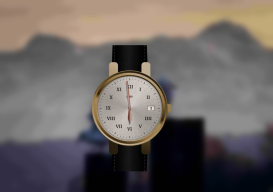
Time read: 5:59
